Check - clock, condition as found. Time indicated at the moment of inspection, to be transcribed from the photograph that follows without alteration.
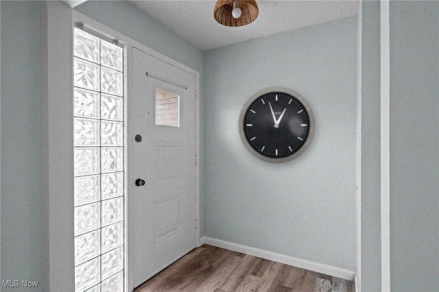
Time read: 12:57
